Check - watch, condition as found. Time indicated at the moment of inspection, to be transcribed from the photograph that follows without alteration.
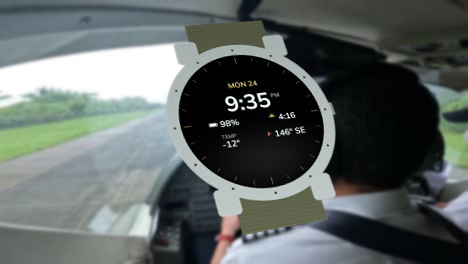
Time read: 9:35
